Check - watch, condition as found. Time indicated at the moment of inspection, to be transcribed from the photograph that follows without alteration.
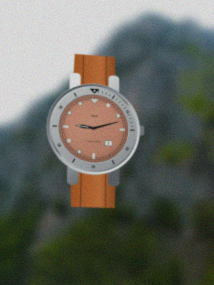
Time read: 9:12
